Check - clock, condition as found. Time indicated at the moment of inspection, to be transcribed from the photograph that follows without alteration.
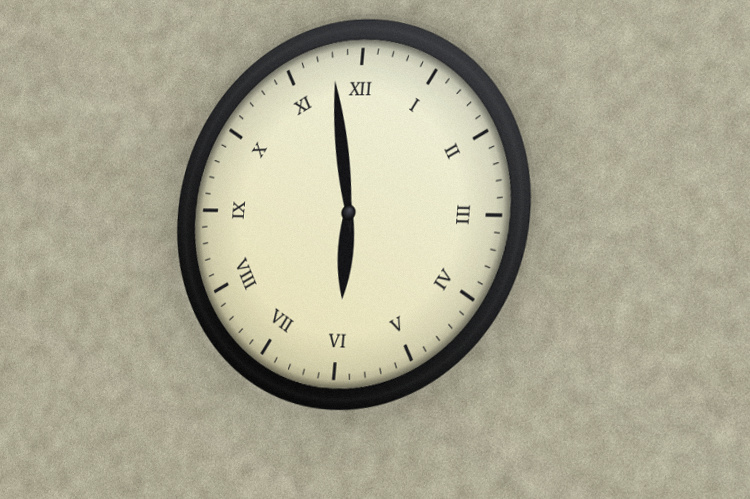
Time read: 5:58
